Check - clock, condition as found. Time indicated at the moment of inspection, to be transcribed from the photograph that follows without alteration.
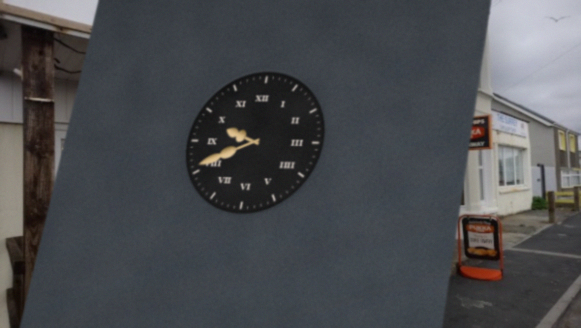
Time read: 9:41
